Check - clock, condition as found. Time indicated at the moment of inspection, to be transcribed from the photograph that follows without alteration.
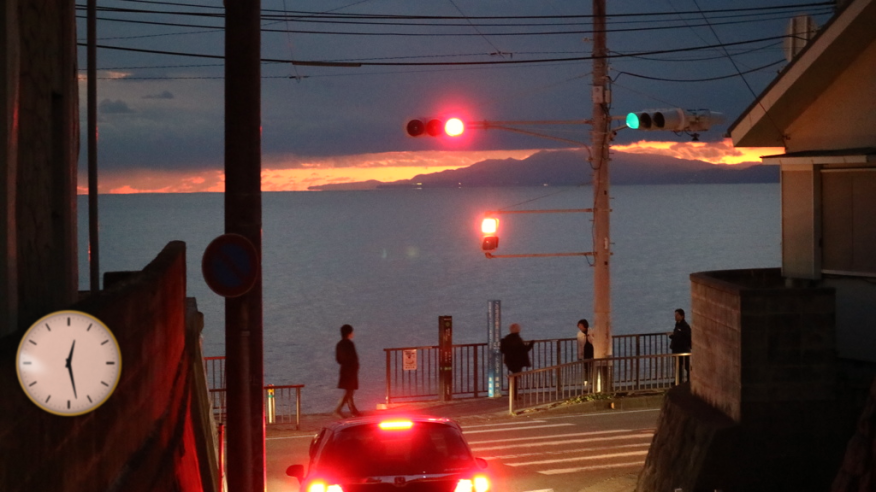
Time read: 12:28
